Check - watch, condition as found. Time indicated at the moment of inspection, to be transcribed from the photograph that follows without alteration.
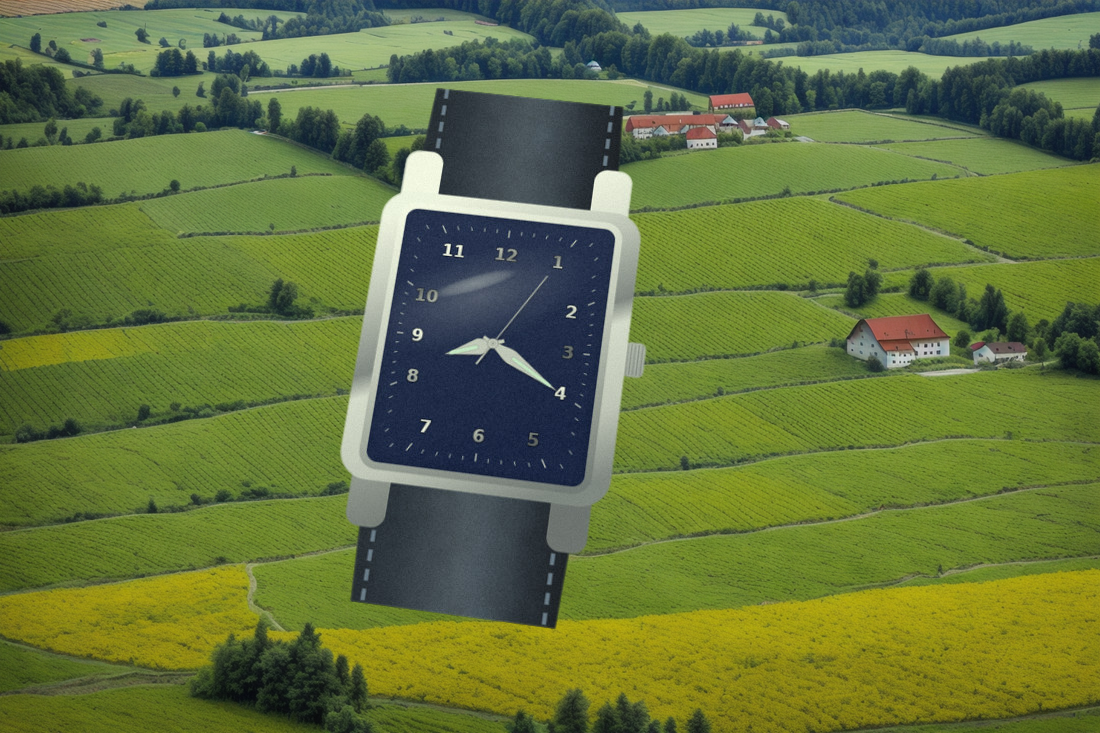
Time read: 8:20:05
